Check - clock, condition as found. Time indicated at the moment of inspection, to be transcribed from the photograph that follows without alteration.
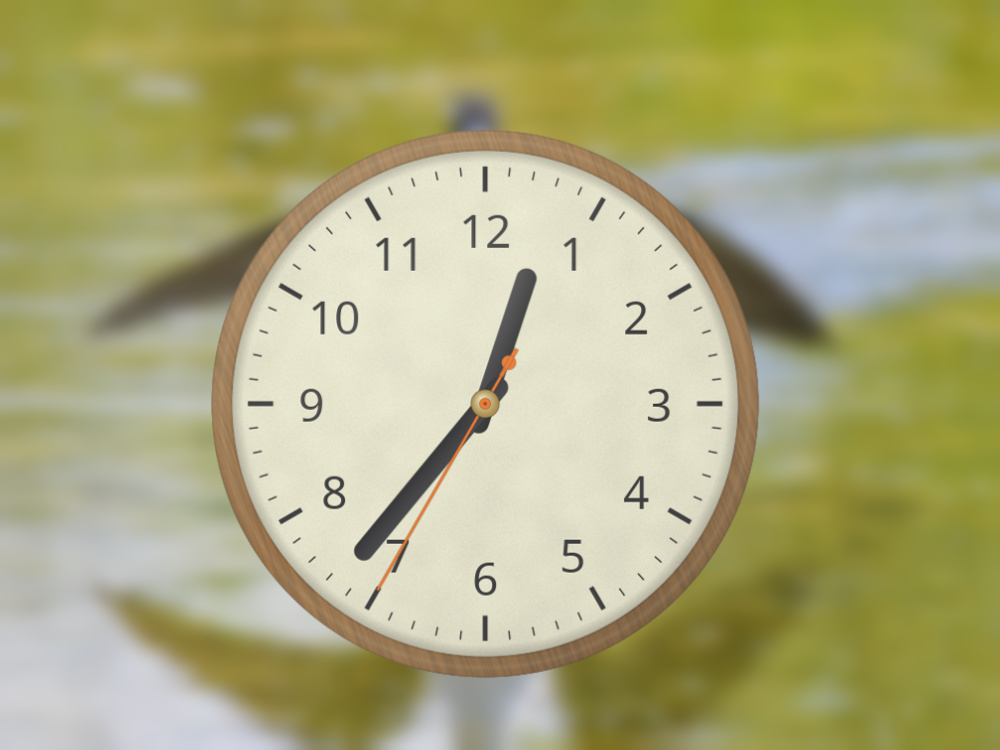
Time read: 12:36:35
